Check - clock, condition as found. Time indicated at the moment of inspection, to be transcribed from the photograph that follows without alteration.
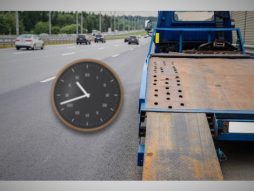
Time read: 10:42
